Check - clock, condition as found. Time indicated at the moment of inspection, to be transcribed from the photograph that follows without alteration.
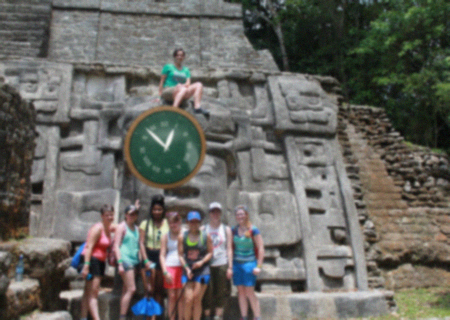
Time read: 12:53
